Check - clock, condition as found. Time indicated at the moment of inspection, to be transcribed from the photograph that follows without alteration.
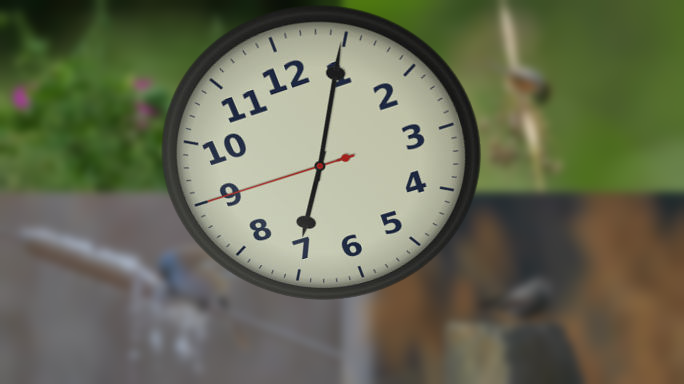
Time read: 7:04:45
